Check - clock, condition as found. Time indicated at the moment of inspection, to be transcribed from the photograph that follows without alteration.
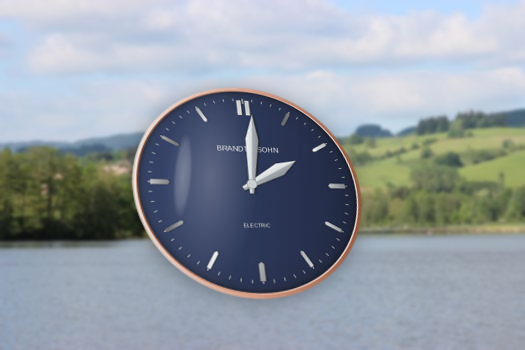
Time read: 2:01
